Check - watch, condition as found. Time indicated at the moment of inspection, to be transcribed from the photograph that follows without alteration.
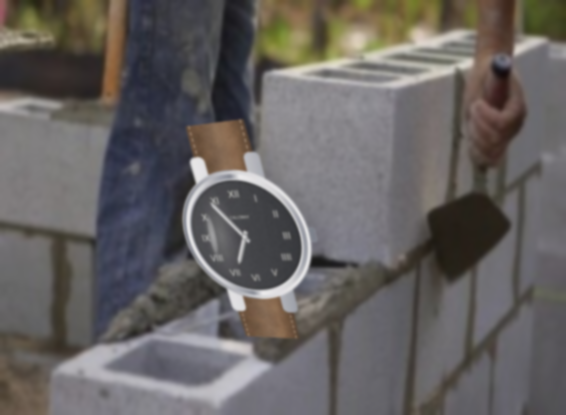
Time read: 6:54
